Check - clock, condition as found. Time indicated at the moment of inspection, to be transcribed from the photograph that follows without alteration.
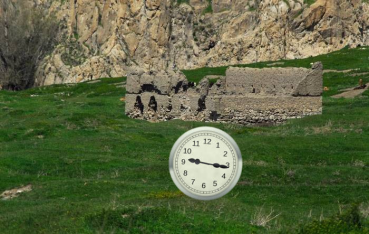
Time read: 9:16
